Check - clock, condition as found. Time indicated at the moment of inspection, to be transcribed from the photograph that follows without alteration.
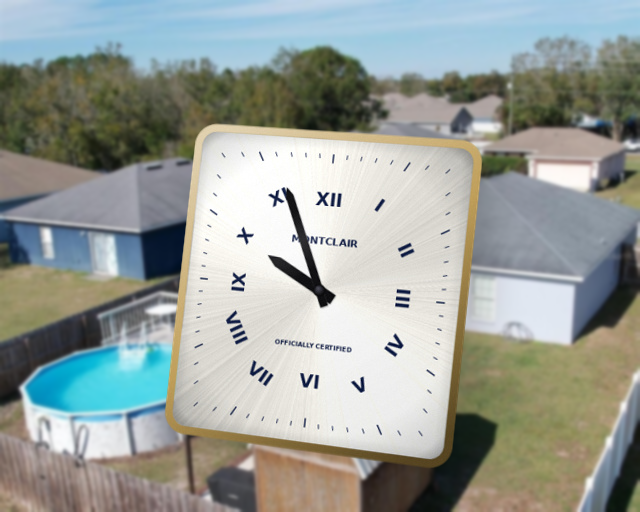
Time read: 9:56
